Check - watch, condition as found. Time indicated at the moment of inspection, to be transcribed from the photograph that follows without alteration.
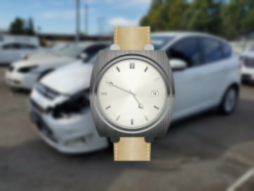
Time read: 4:49
